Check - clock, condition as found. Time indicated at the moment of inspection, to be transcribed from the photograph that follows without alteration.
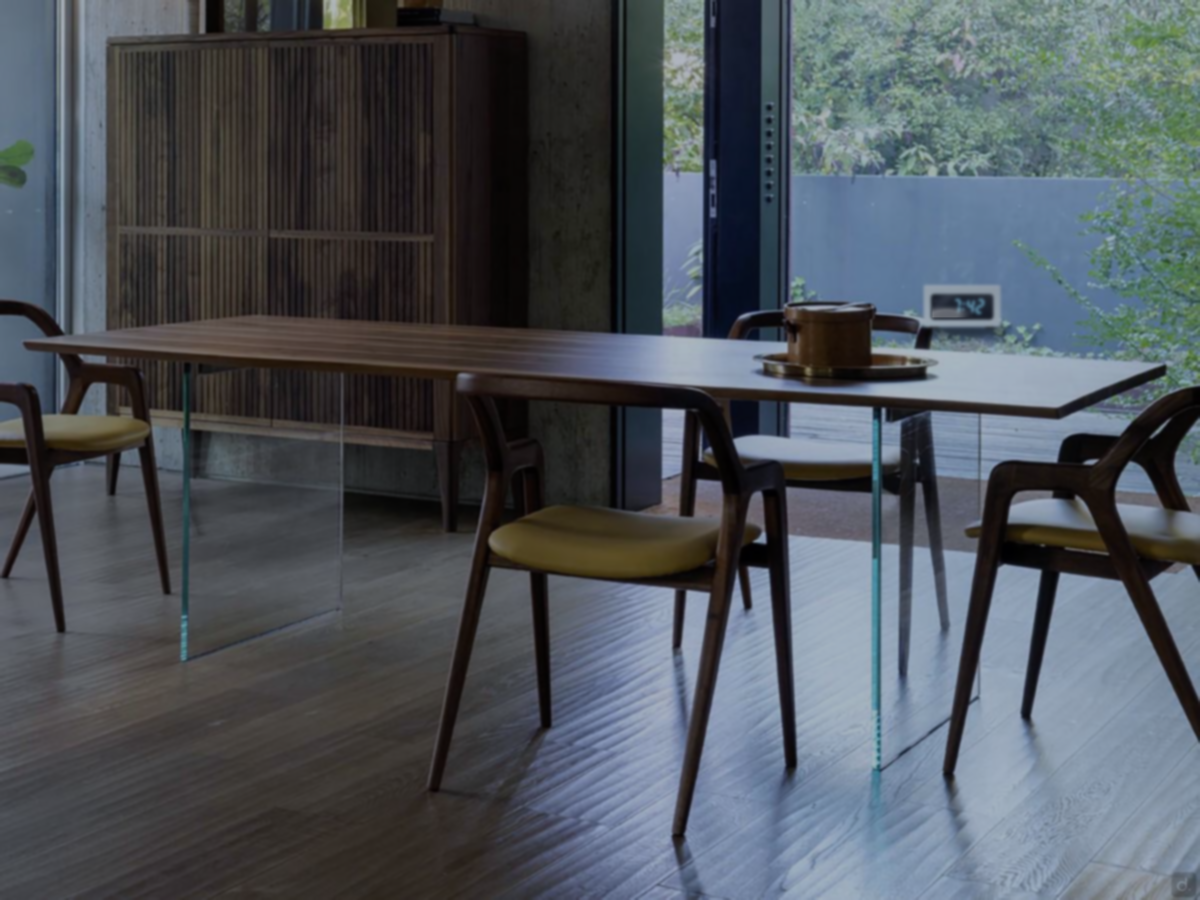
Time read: 7:42
